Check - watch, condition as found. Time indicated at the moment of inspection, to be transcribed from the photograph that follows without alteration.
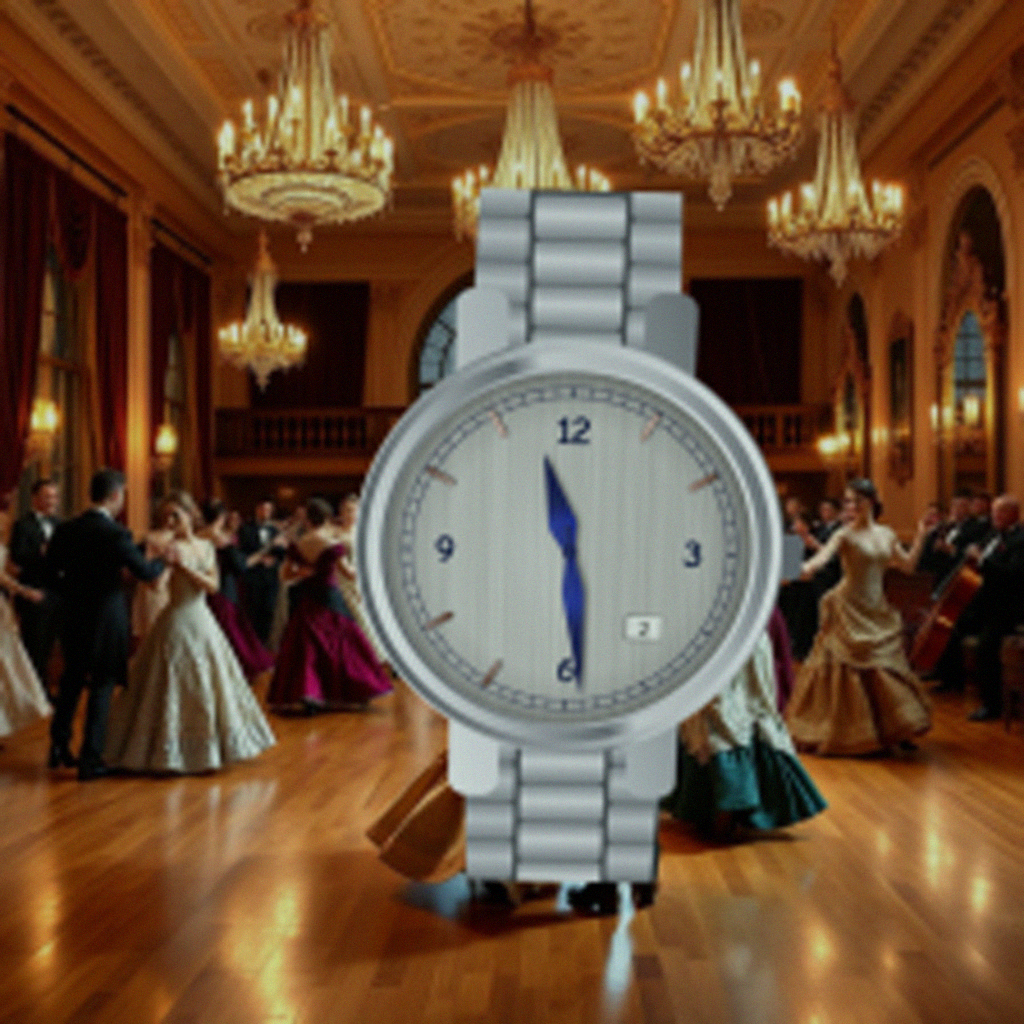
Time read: 11:29
